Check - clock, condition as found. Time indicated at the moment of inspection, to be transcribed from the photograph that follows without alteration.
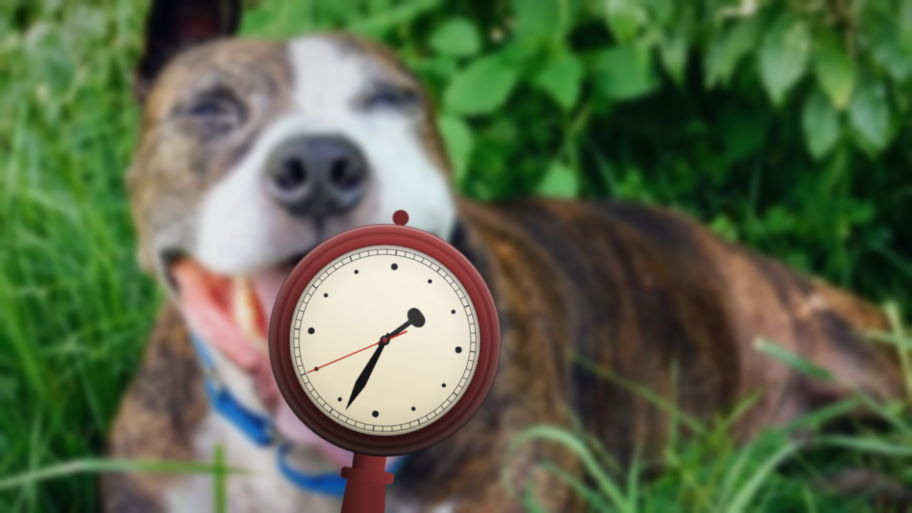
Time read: 1:33:40
